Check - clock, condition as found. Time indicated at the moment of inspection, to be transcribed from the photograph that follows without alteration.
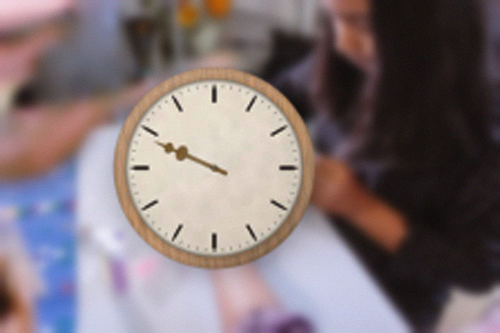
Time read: 9:49
